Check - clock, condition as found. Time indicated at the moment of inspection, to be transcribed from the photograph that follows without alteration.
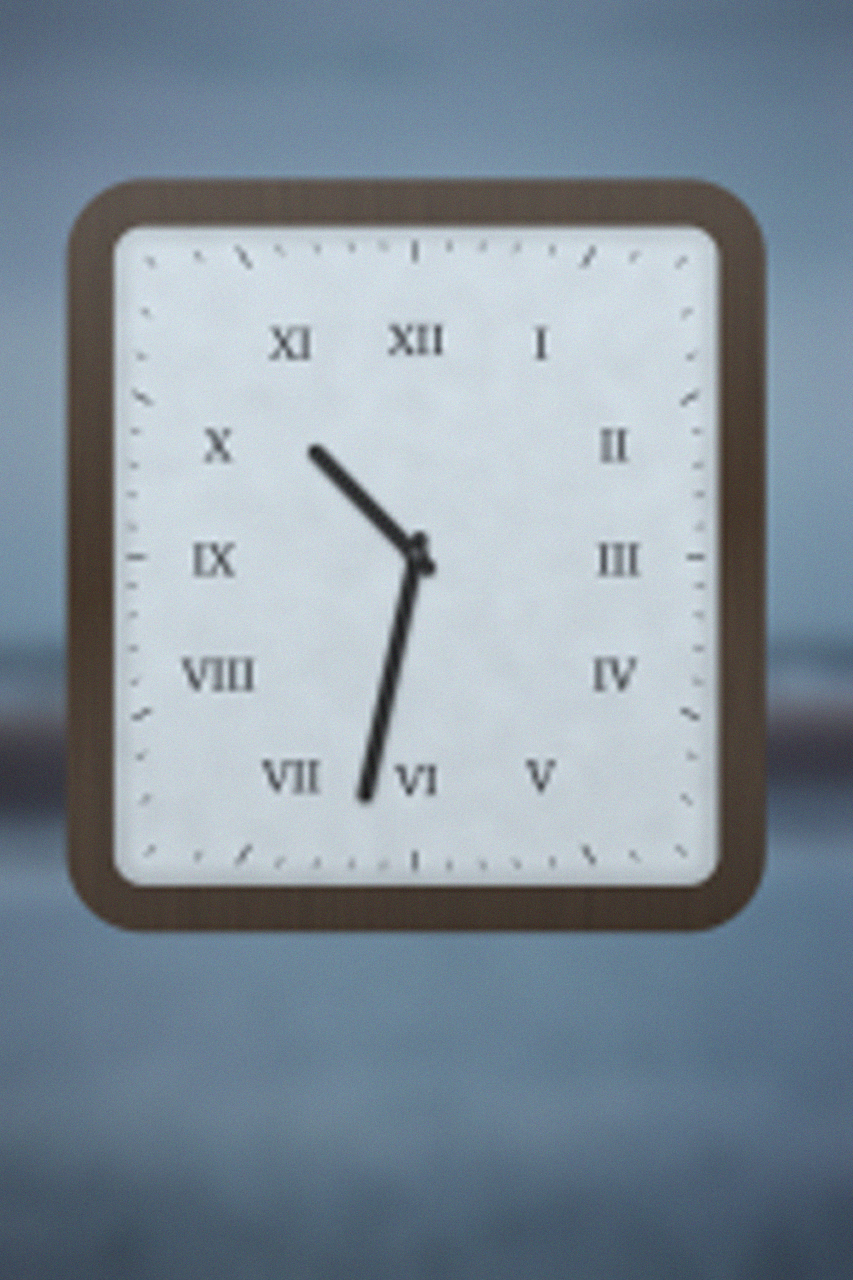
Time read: 10:32
